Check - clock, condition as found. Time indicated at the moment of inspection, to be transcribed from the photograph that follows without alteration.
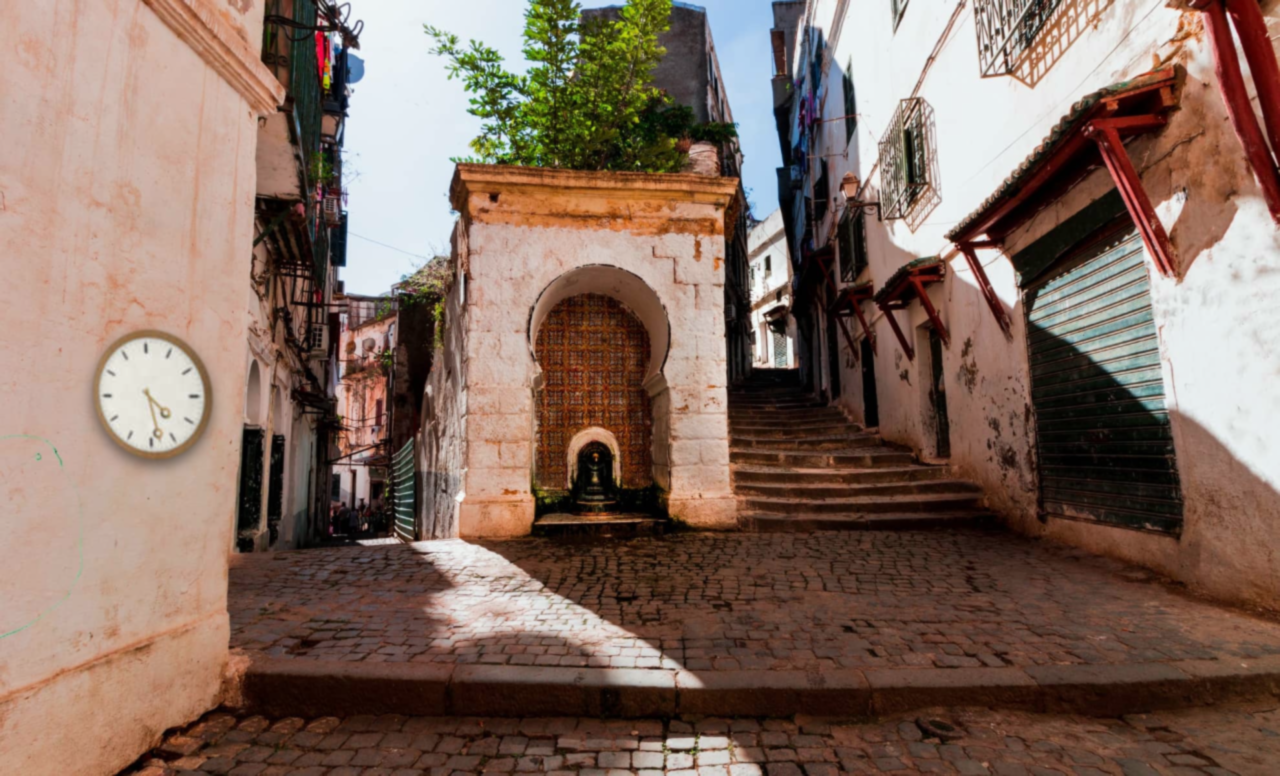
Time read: 4:28
